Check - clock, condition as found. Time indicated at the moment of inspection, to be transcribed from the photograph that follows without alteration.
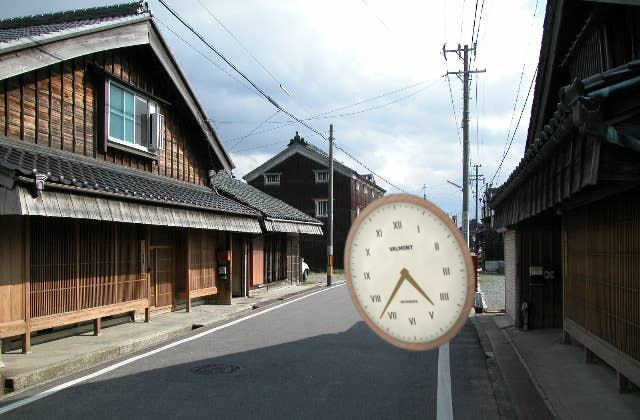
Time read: 4:37
